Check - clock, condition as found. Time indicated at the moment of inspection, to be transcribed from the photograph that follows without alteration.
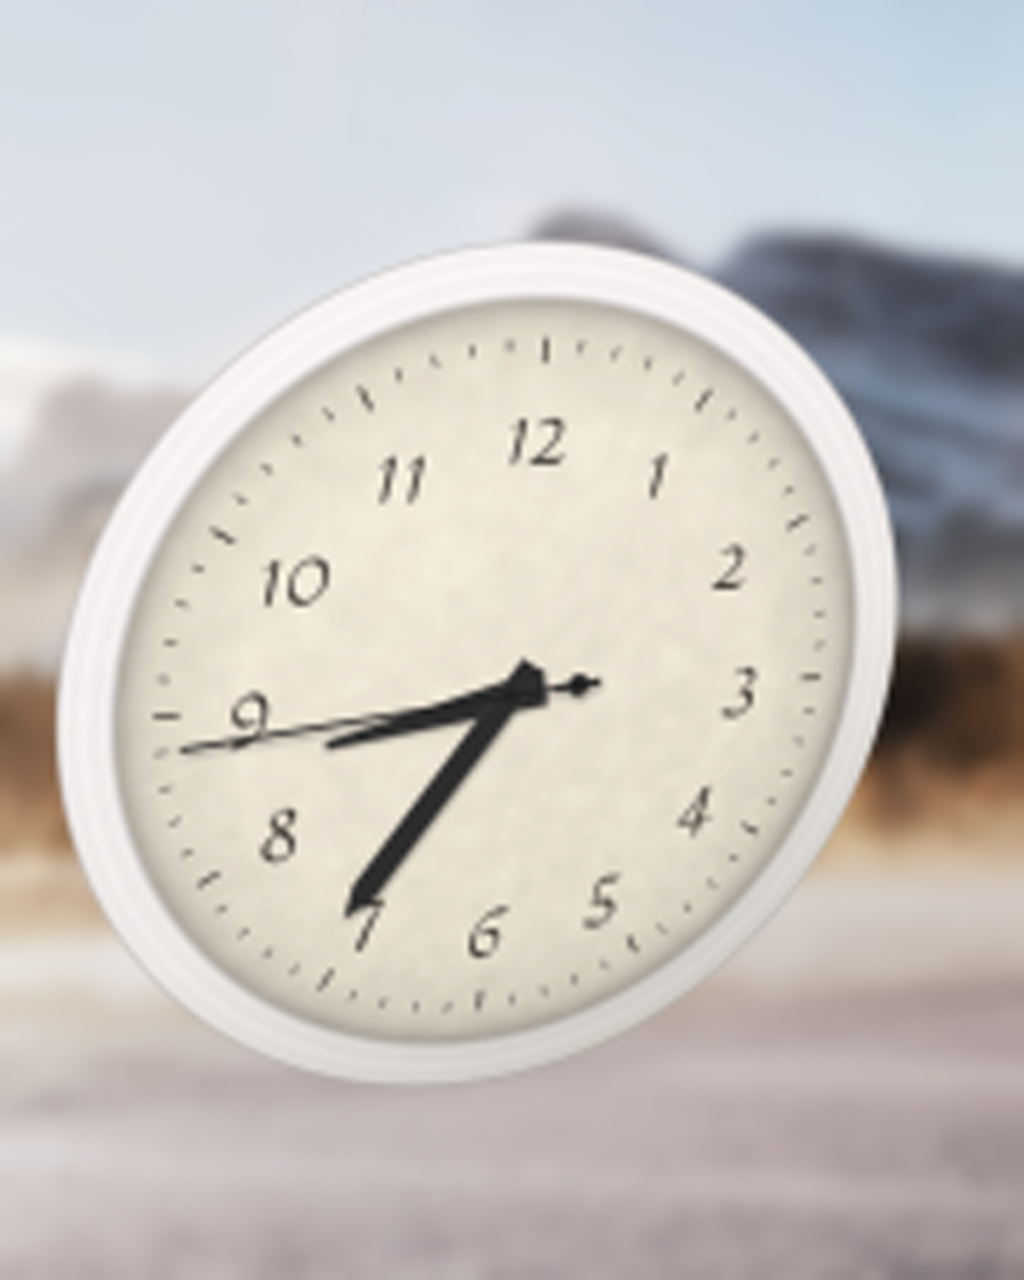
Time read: 8:35:44
